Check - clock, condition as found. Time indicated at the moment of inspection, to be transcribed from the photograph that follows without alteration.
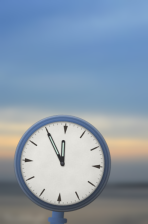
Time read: 11:55
